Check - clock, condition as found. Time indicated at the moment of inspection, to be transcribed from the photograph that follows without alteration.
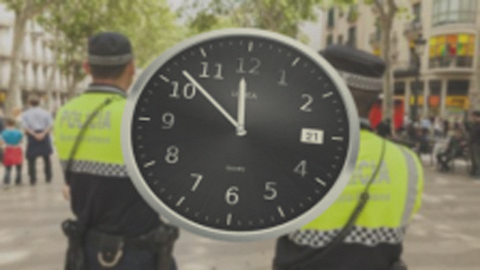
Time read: 11:52
